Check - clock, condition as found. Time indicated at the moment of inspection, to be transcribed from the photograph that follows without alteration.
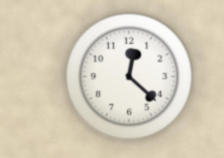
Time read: 12:22
